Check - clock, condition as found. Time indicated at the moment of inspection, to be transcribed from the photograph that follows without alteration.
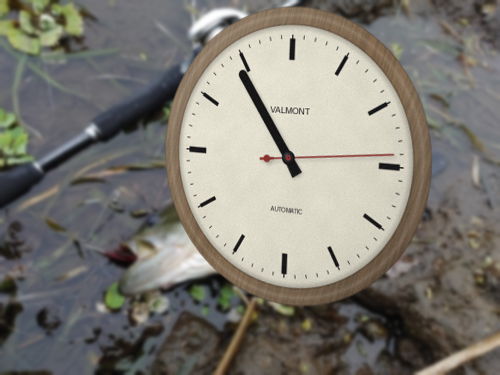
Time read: 10:54:14
